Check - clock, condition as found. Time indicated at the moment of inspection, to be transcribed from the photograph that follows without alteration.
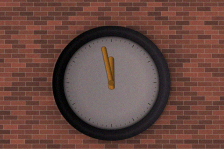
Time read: 11:58
